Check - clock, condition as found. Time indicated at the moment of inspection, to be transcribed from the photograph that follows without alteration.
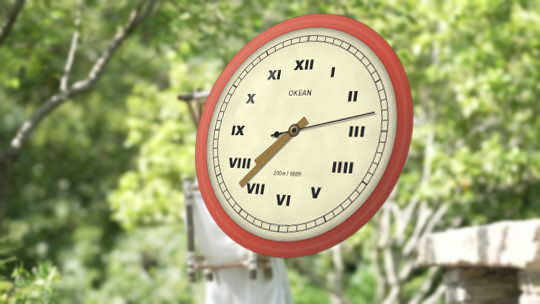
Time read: 7:37:13
